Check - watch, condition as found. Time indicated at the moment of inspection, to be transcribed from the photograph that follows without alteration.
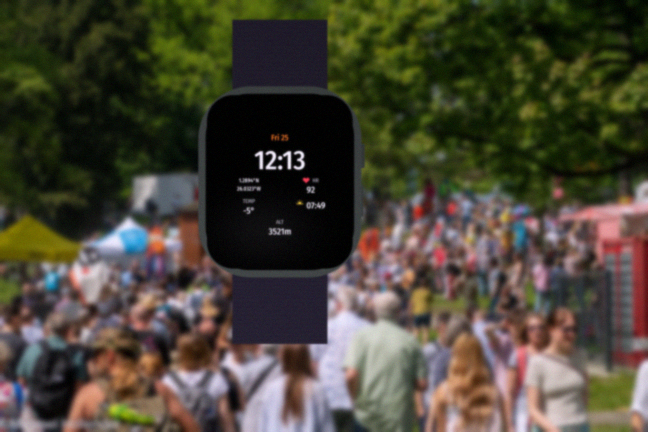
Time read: 12:13
